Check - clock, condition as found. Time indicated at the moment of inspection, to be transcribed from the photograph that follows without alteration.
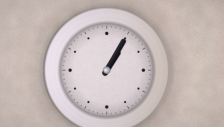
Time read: 1:05
